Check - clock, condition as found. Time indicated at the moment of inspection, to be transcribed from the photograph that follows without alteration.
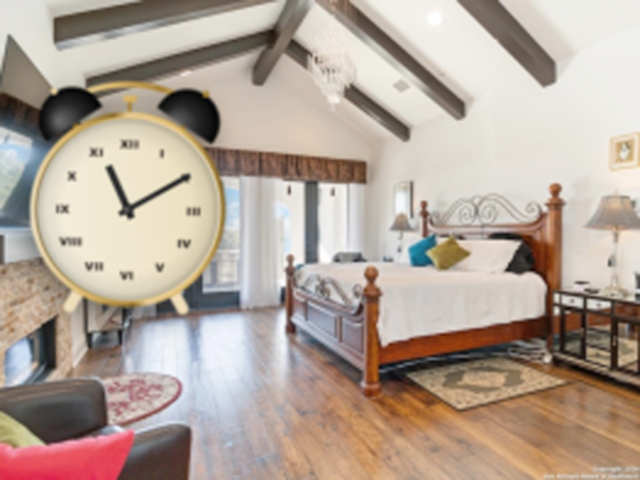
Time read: 11:10
